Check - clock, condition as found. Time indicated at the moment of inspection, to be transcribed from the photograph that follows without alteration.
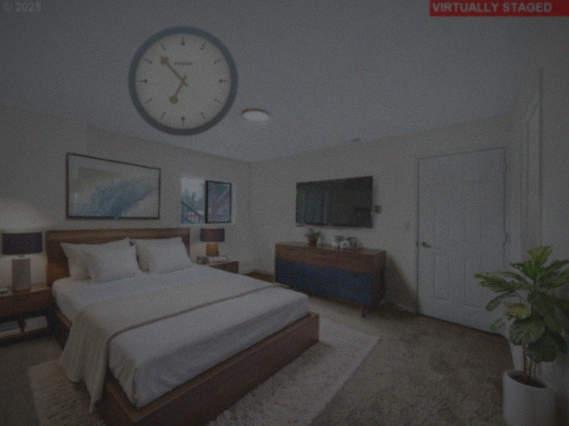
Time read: 6:53
